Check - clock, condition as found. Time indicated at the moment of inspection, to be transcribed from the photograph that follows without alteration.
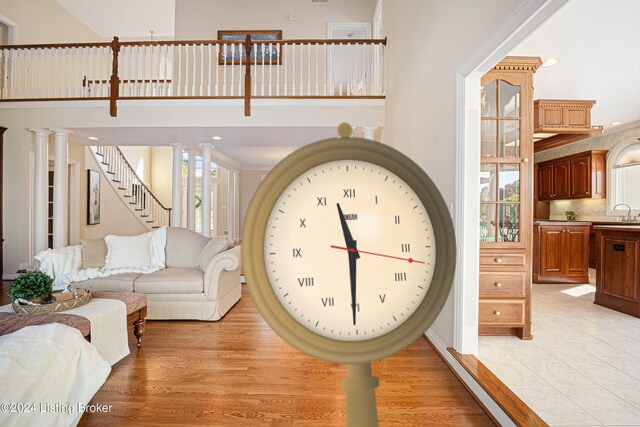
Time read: 11:30:17
